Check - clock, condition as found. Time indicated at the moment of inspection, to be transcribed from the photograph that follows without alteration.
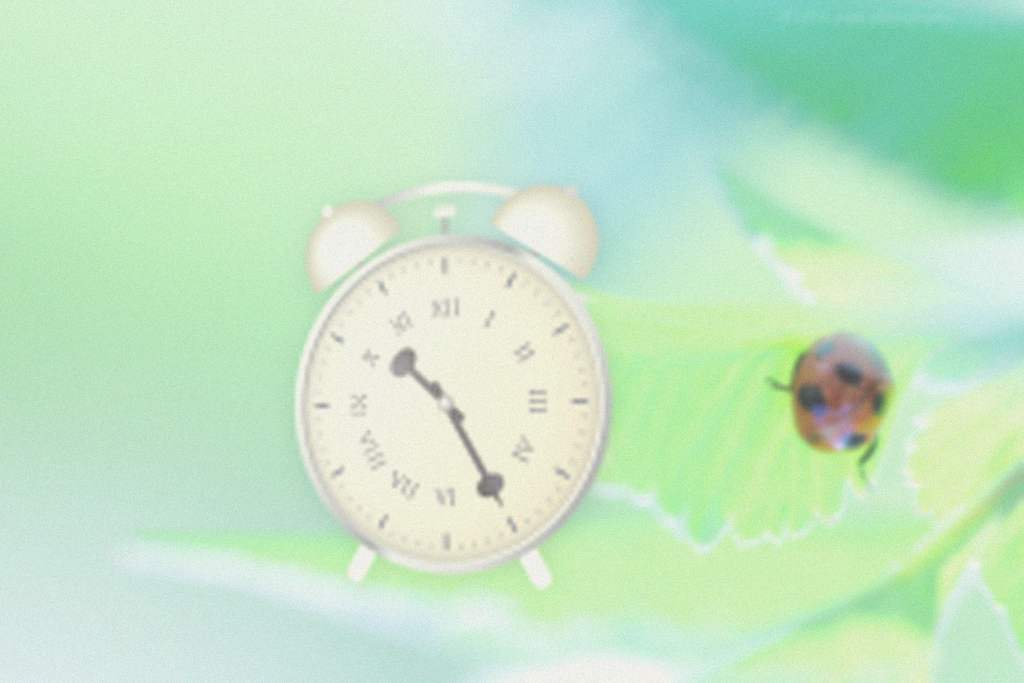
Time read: 10:25
